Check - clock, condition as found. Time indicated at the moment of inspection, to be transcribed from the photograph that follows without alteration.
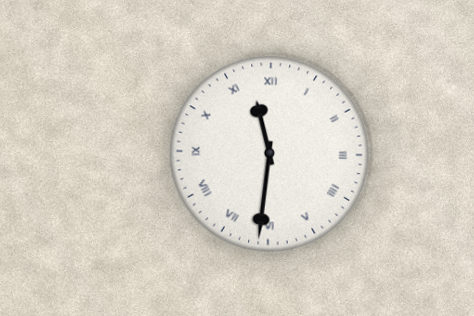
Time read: 11:31
